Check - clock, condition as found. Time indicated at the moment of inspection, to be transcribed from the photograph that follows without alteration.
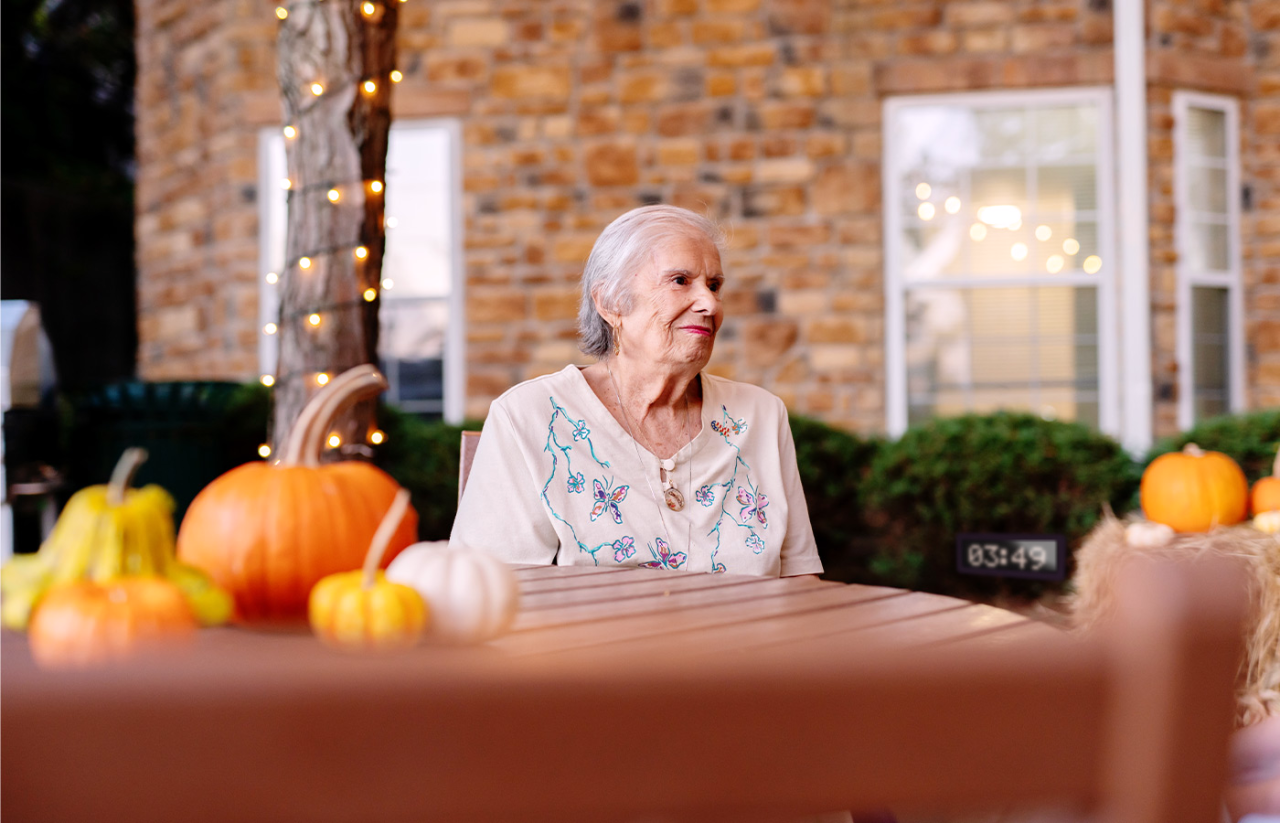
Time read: 3:49
